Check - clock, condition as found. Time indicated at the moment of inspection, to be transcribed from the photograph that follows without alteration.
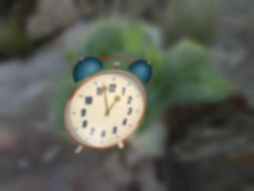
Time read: 12:57
